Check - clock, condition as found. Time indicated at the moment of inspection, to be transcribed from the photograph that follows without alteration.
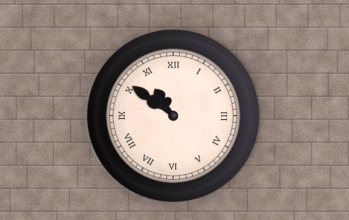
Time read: 10:51
